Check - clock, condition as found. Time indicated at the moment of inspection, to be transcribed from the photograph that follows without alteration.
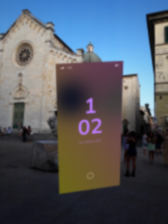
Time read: 1:02
